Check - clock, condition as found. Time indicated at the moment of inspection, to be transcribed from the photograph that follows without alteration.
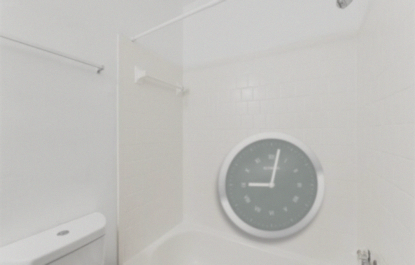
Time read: 9:02
